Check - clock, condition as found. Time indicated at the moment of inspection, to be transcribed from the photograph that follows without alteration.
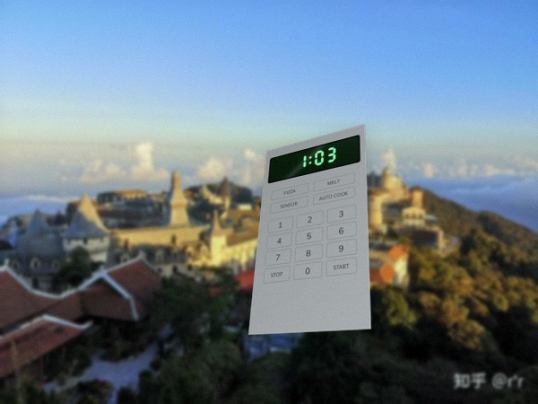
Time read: 1:03
